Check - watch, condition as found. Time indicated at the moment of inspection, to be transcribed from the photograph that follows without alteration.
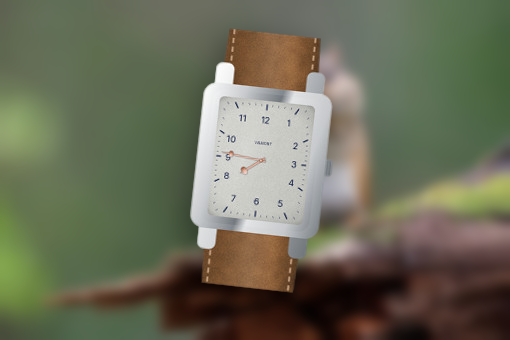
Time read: 7:46
